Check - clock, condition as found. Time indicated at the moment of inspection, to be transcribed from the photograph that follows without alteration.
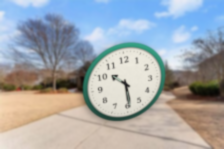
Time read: 10:29
